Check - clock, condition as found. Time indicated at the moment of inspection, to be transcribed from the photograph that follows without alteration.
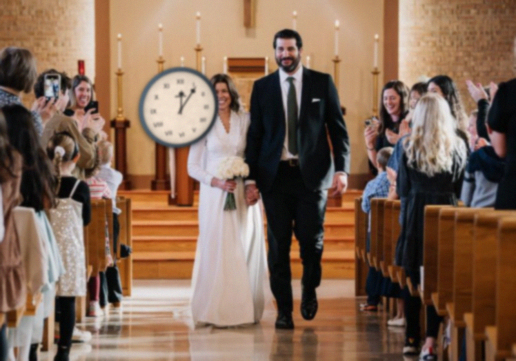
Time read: 12:06
